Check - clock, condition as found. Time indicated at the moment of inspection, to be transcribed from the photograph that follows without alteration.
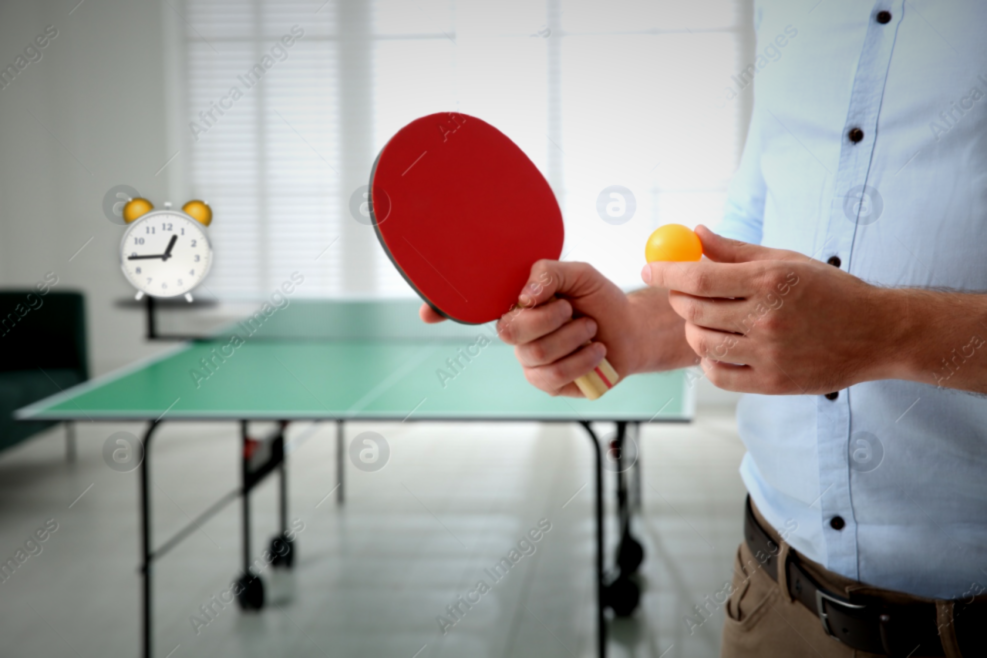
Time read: 12:44
